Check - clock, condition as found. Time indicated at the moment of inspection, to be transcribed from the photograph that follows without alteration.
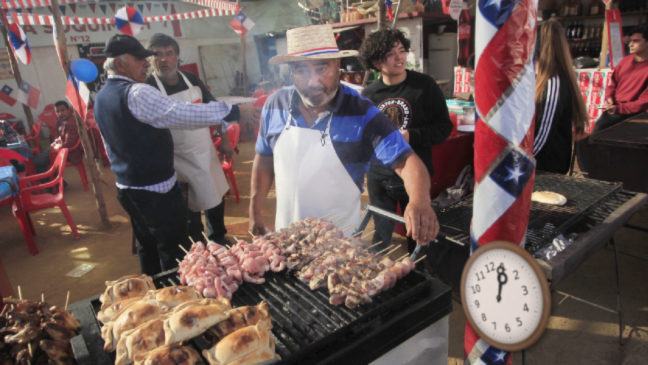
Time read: 1:04
